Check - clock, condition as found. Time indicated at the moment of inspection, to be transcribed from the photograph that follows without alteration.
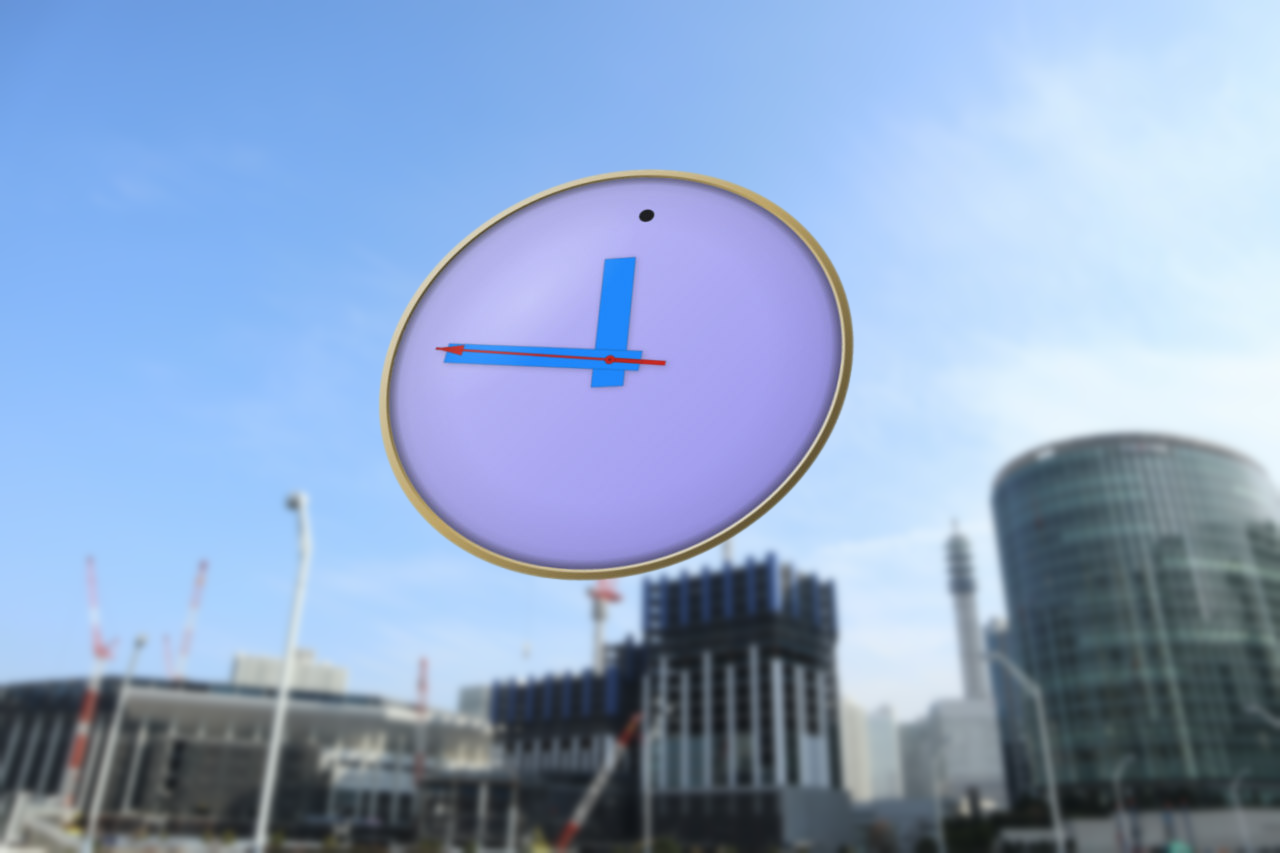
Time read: 11:44:45
